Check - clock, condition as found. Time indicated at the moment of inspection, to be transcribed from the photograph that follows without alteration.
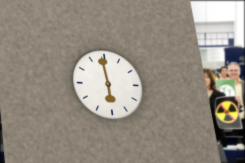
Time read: 5:59
